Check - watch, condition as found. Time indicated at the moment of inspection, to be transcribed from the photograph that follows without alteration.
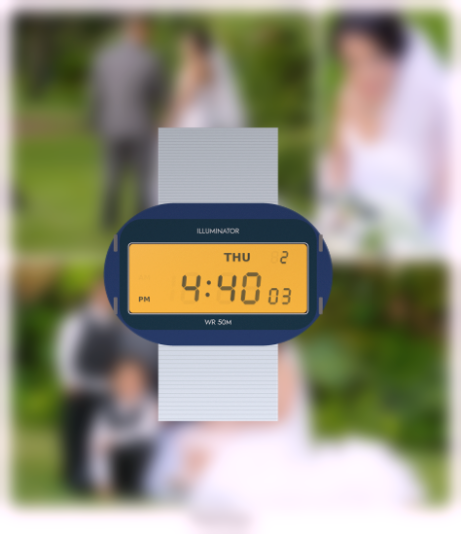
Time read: 4:40:03
